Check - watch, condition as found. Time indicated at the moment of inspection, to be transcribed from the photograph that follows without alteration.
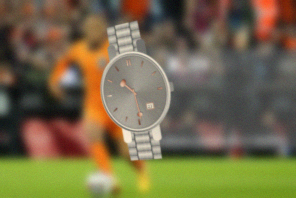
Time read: 10:29
